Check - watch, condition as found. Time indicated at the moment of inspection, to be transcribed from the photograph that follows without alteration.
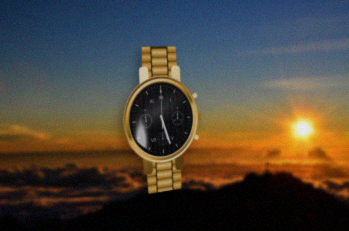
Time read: 5:27
